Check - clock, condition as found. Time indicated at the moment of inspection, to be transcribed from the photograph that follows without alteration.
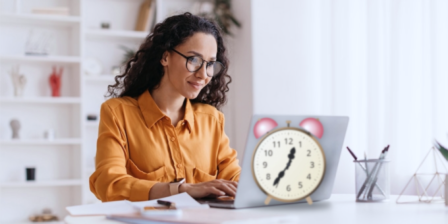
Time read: 12:36
